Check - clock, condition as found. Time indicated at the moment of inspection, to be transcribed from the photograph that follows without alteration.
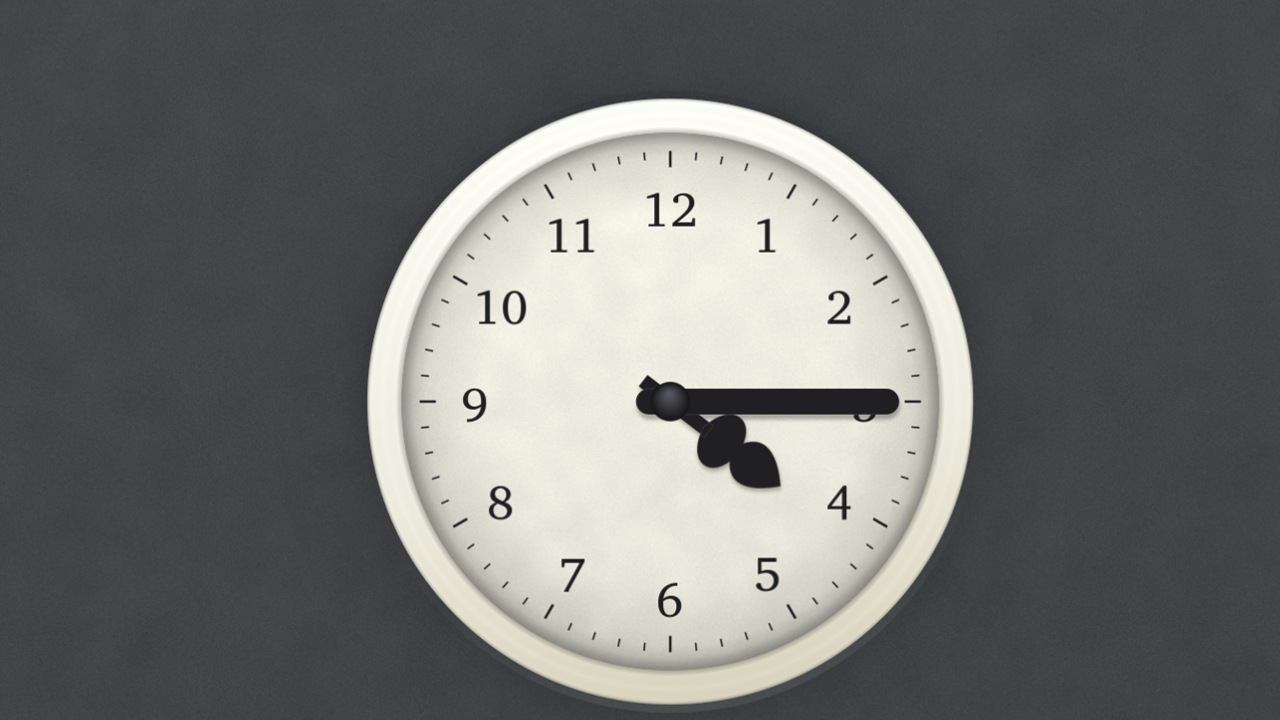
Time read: 4:15
